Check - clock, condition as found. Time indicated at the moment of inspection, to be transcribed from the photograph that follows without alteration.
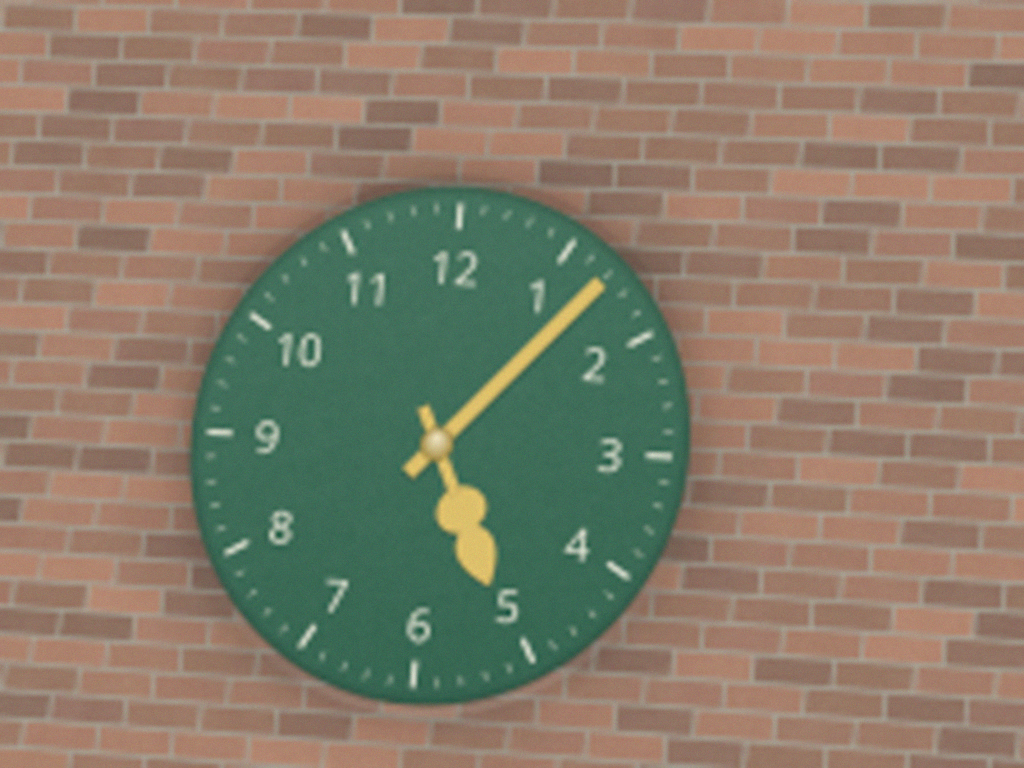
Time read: 5:07
